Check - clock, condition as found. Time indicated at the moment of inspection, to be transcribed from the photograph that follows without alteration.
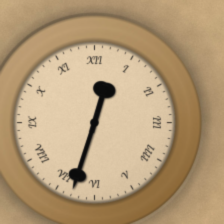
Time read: 12:33
